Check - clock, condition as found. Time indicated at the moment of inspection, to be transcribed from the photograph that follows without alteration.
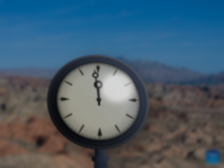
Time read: 11:59
